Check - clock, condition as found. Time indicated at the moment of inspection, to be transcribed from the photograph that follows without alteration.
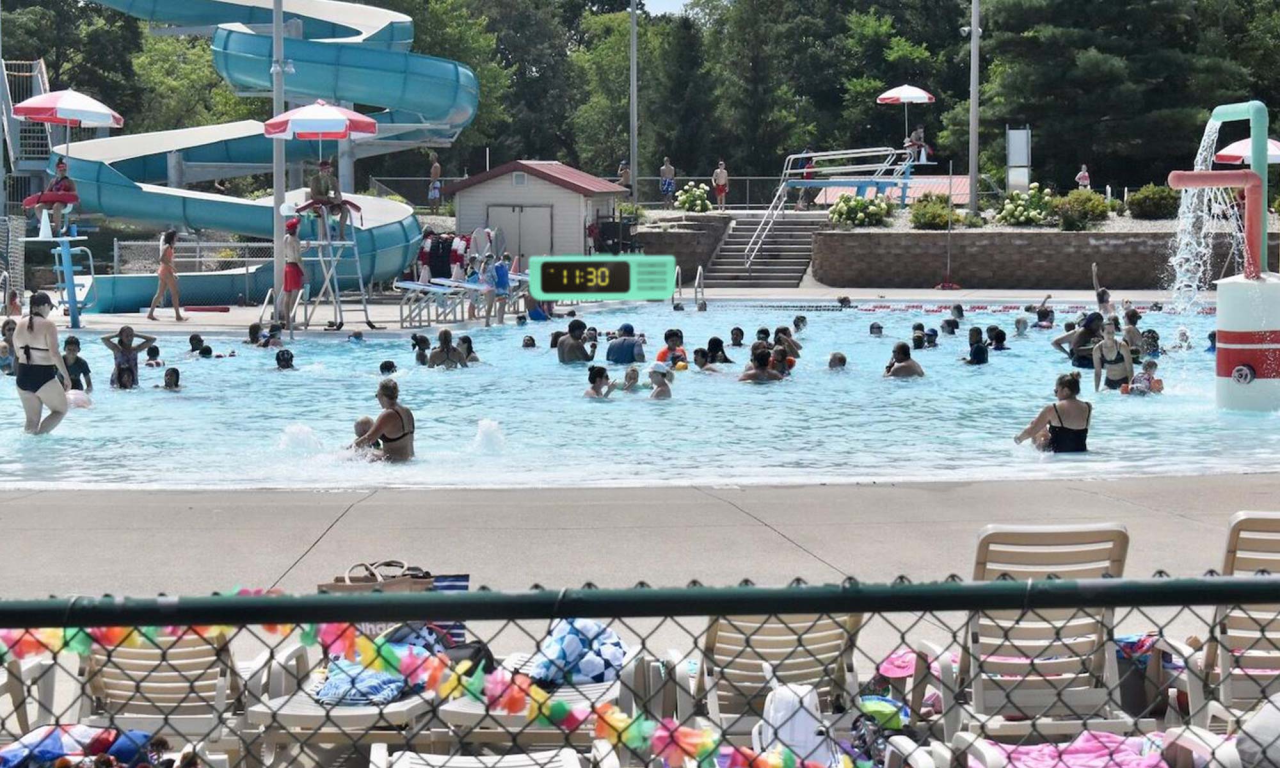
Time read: 11:30
